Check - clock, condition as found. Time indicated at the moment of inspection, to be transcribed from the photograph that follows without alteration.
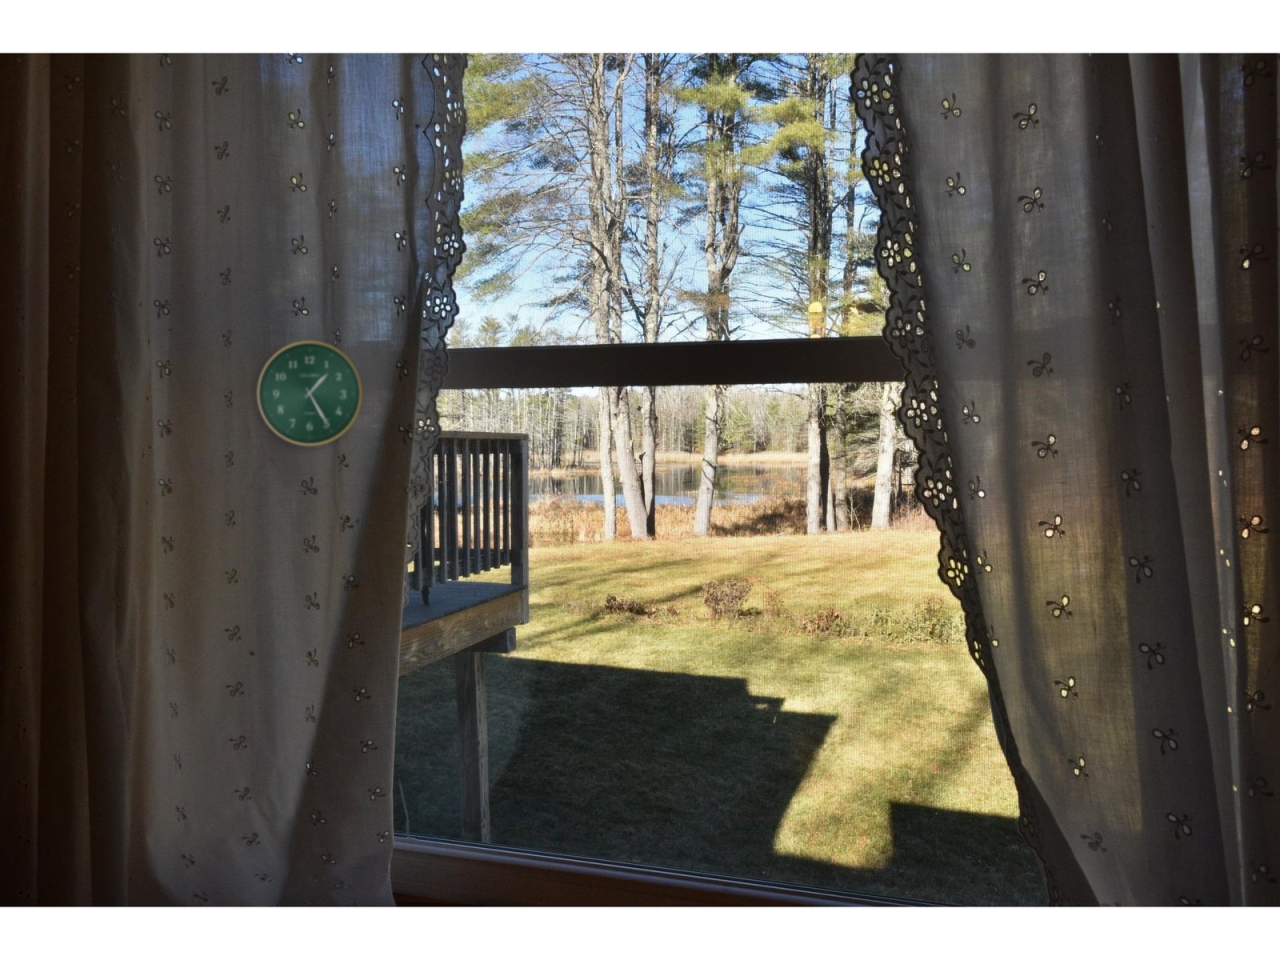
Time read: 1:25
